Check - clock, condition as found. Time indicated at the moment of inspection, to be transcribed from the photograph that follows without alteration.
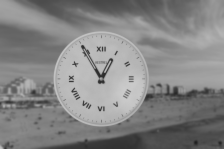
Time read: 12:55
